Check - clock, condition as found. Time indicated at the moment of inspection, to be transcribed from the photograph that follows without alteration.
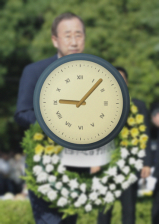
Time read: 9:07
